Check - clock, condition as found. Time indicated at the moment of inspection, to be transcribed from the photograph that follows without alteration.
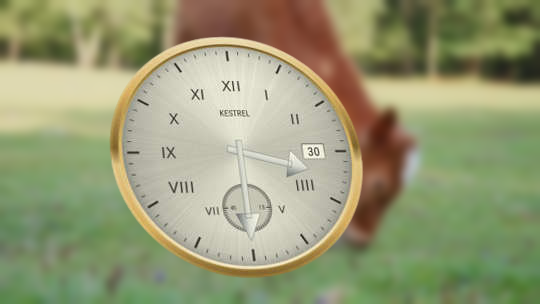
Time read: 3:30
